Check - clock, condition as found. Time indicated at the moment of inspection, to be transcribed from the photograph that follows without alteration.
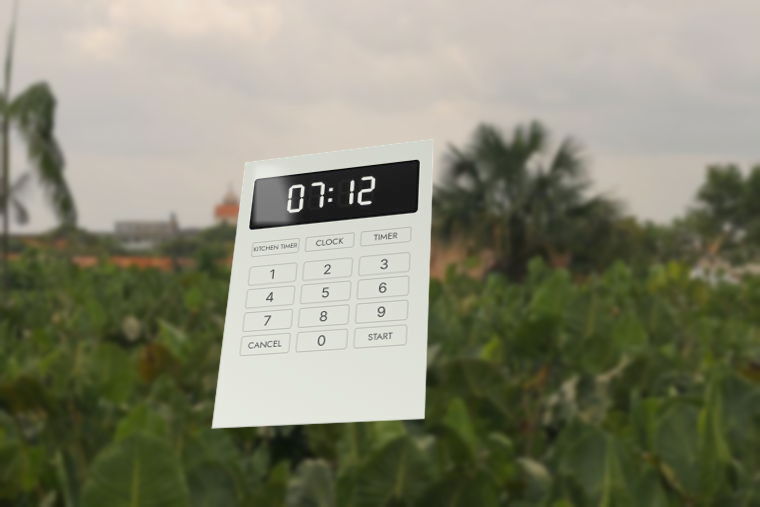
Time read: 7:12
